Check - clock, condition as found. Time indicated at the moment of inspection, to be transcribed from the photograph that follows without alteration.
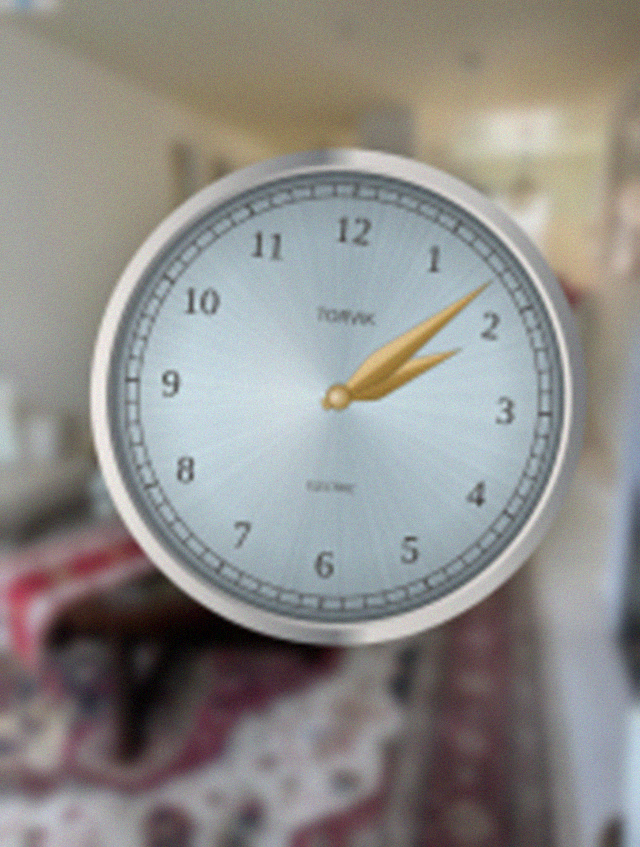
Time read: 2:08
